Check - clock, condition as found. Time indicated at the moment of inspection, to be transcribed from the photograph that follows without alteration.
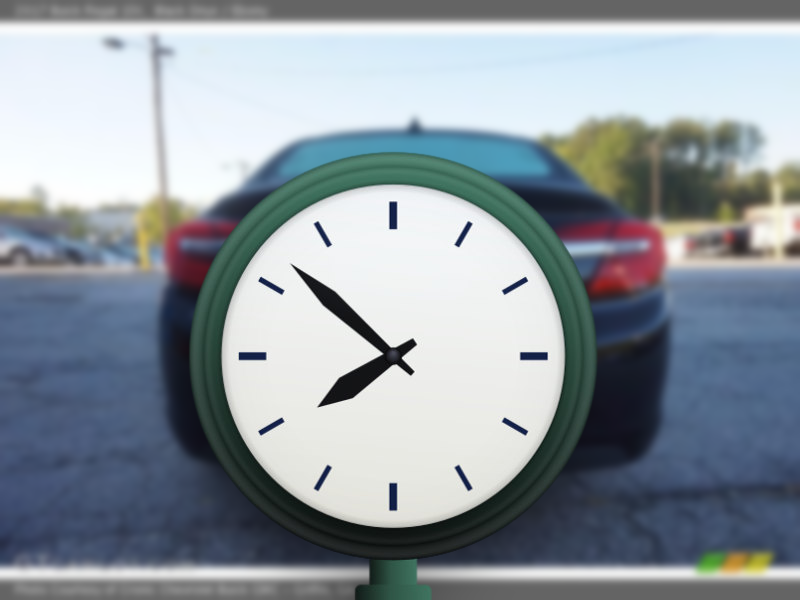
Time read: 7:52
